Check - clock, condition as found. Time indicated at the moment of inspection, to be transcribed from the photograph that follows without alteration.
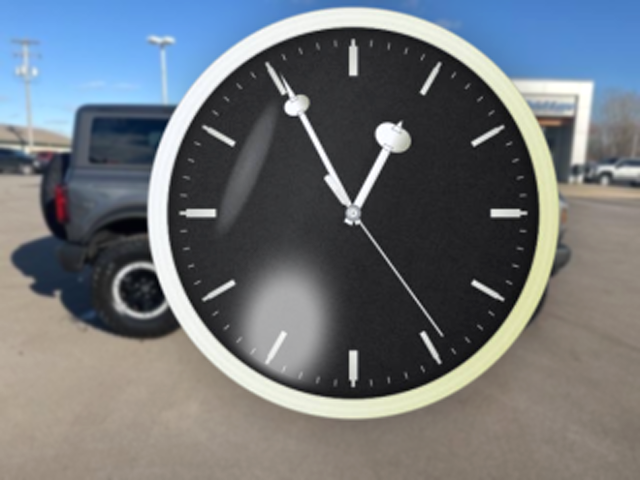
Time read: 12:55:24
